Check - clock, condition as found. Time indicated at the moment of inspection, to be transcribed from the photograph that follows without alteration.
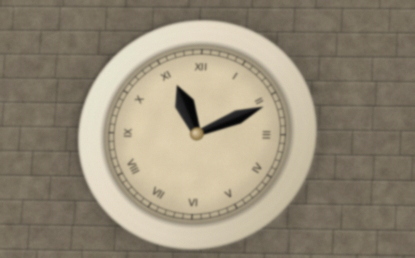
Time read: 11:11
